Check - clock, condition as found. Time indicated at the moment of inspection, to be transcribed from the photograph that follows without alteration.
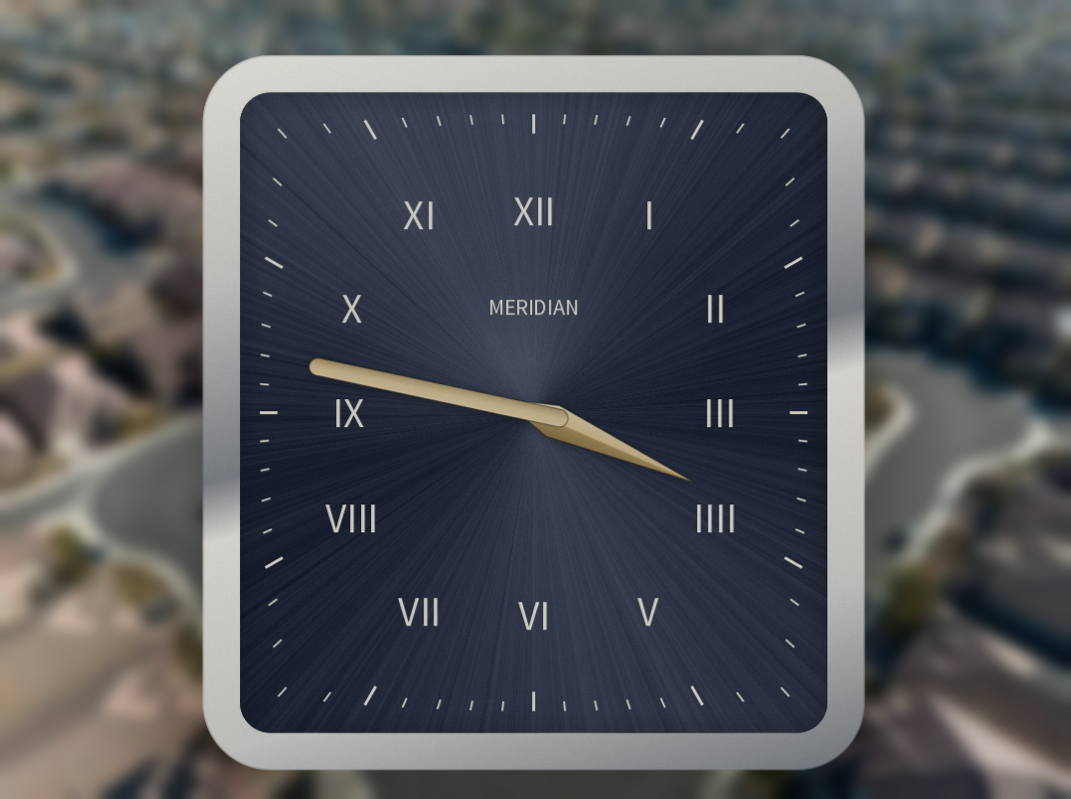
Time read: 3:47
